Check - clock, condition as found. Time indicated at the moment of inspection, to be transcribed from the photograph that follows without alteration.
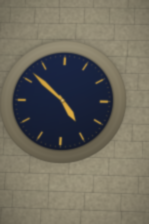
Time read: 4:52
